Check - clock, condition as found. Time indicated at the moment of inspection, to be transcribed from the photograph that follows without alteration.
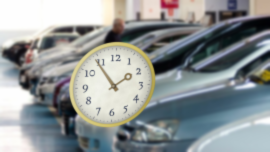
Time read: 1:54
